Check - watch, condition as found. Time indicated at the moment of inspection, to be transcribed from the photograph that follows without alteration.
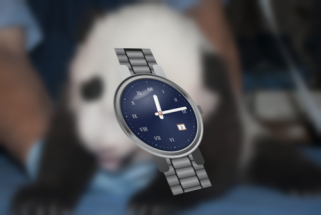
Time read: 12:14
